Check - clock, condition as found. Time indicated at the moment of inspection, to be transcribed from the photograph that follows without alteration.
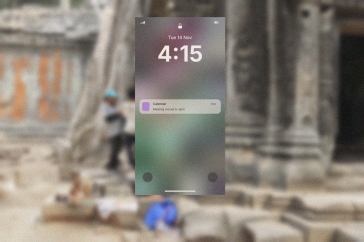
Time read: 4:15
